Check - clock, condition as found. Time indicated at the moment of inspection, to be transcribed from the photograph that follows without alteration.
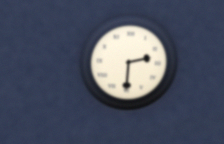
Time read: 2:30
